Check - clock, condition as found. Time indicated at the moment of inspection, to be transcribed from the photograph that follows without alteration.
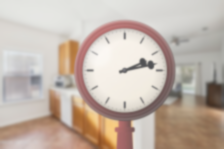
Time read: 2:13
